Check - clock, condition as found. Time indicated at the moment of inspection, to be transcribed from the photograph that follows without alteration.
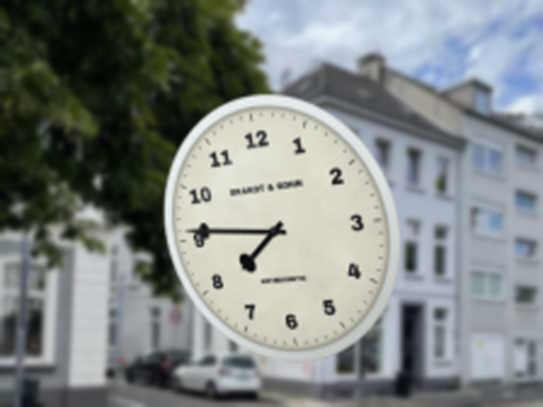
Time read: 7:46
